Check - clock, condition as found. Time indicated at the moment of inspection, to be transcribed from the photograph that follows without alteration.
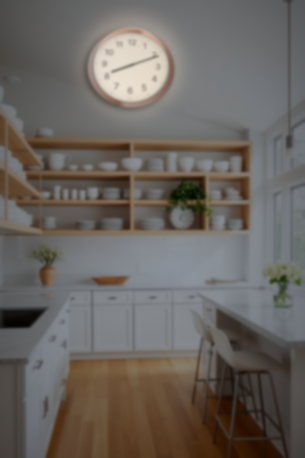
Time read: 8:11
